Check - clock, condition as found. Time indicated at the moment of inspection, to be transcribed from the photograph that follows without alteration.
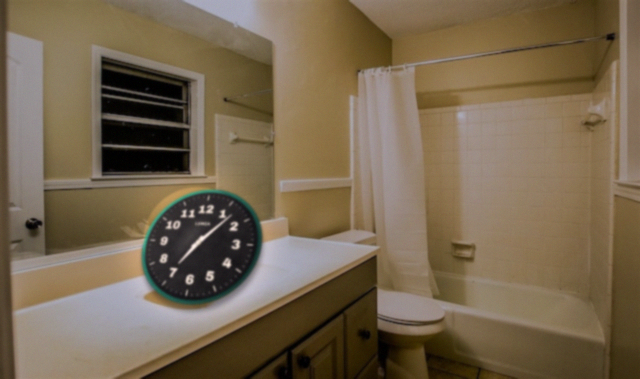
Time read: 7:07
